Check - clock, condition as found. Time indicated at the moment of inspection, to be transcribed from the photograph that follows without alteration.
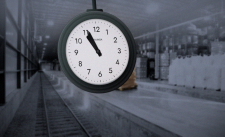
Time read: 10:56
